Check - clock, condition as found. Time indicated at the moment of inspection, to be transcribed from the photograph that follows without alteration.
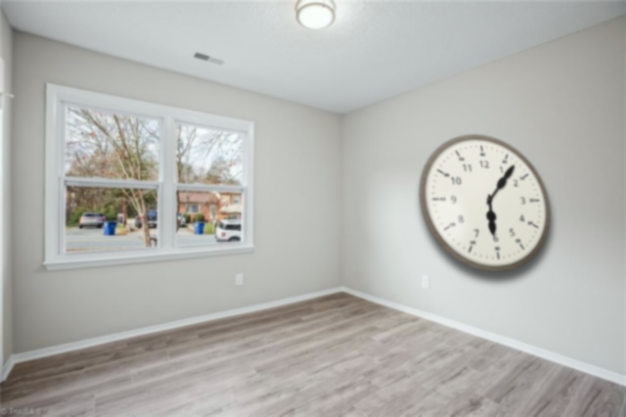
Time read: 6:07
